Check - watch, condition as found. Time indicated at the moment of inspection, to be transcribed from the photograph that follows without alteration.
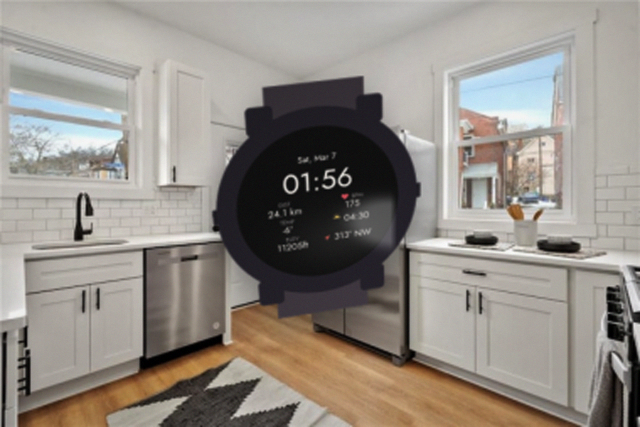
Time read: 1:56
